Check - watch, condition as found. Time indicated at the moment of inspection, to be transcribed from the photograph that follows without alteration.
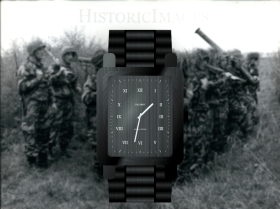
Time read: 1:32
